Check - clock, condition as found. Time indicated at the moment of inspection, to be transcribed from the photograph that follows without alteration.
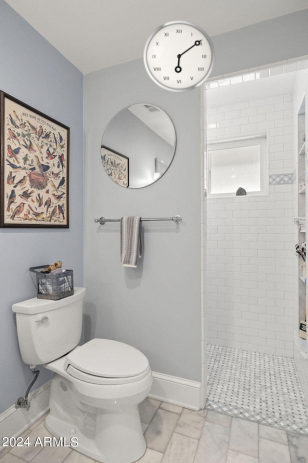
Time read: 6:09
